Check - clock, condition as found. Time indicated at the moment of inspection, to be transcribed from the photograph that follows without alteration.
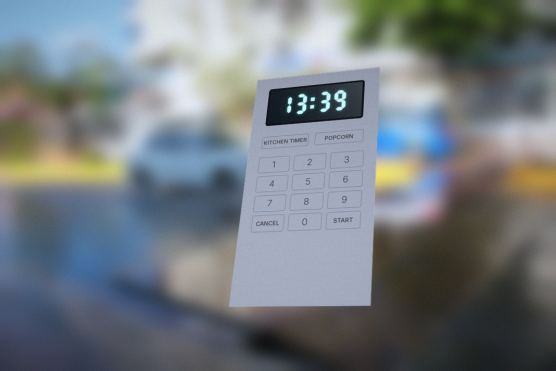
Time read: 13:39
